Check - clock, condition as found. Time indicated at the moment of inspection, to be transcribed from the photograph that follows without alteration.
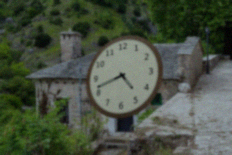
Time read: 4:42
